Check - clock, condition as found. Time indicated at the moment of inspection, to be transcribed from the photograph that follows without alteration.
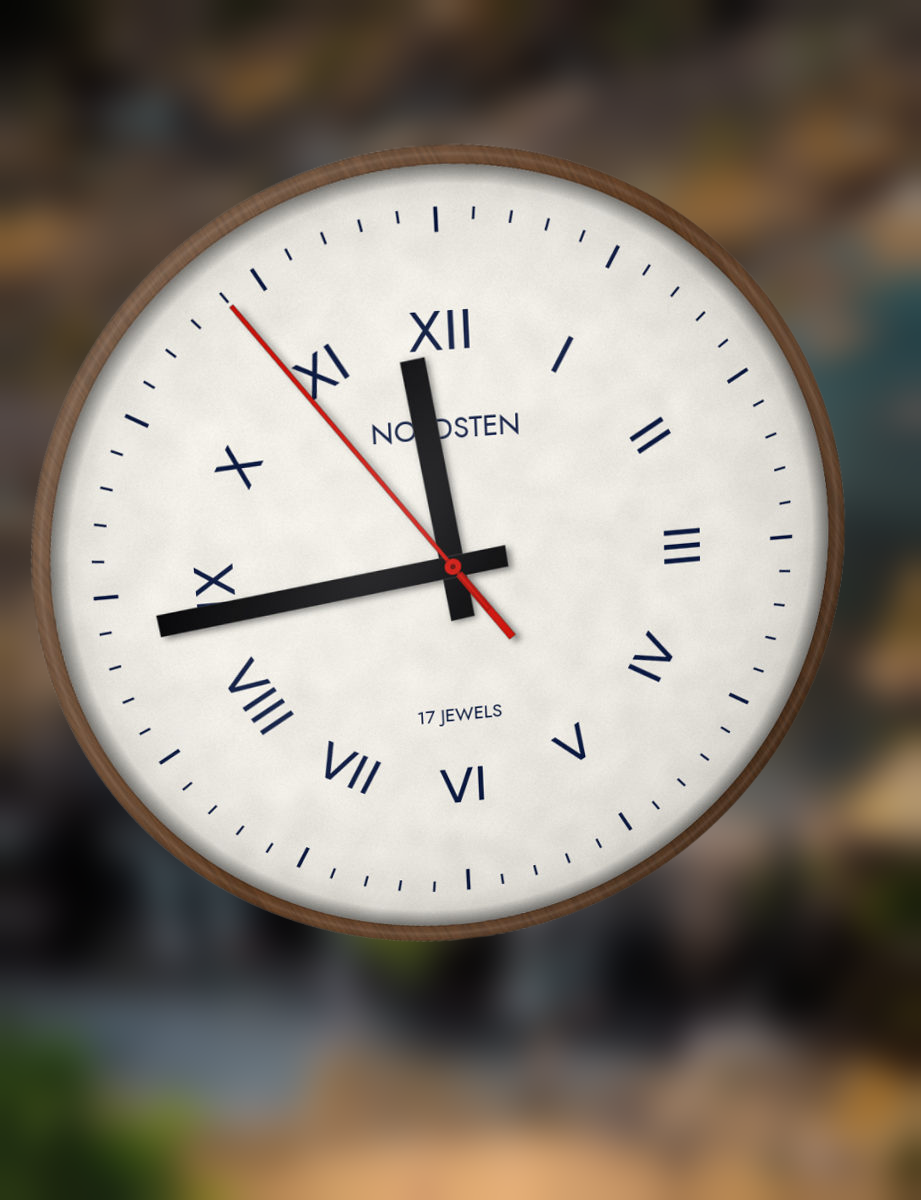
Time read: 11:43:54
